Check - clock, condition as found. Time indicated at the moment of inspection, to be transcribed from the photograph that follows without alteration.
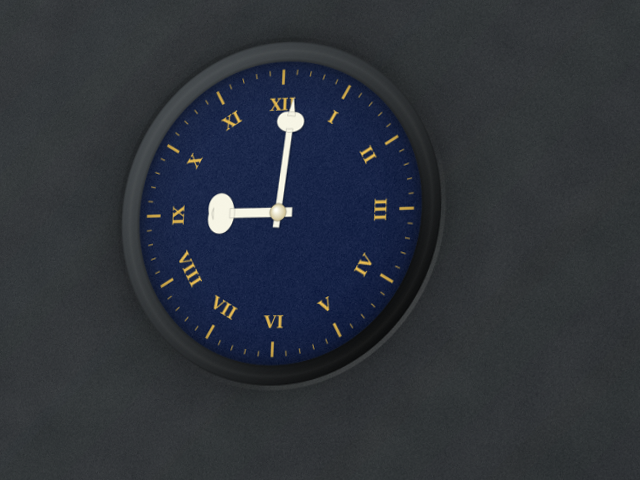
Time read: 9:01
